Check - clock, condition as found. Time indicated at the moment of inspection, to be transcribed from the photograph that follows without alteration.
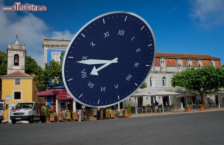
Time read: 7:44
